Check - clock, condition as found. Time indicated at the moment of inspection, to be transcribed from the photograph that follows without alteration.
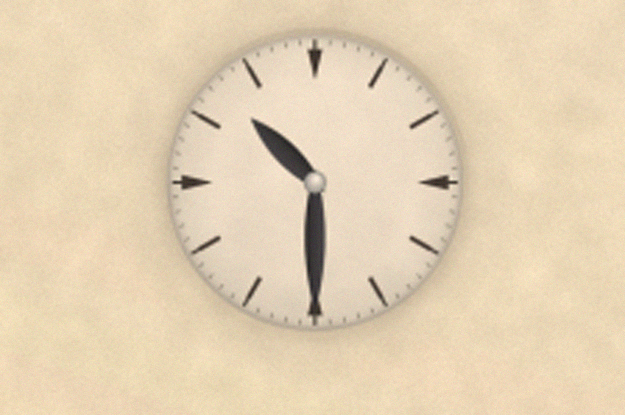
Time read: 10:30
